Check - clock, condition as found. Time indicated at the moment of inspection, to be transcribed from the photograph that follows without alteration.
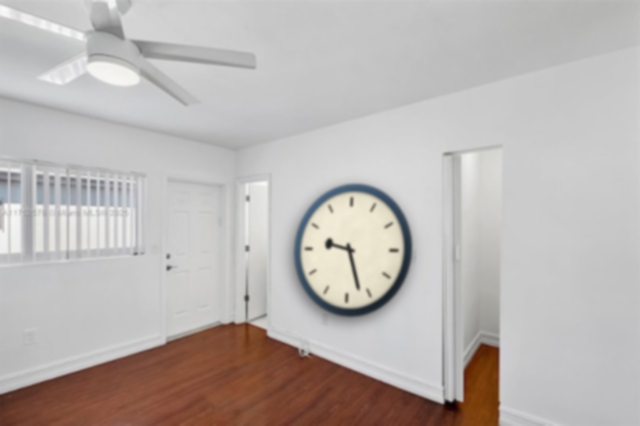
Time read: 9:27
